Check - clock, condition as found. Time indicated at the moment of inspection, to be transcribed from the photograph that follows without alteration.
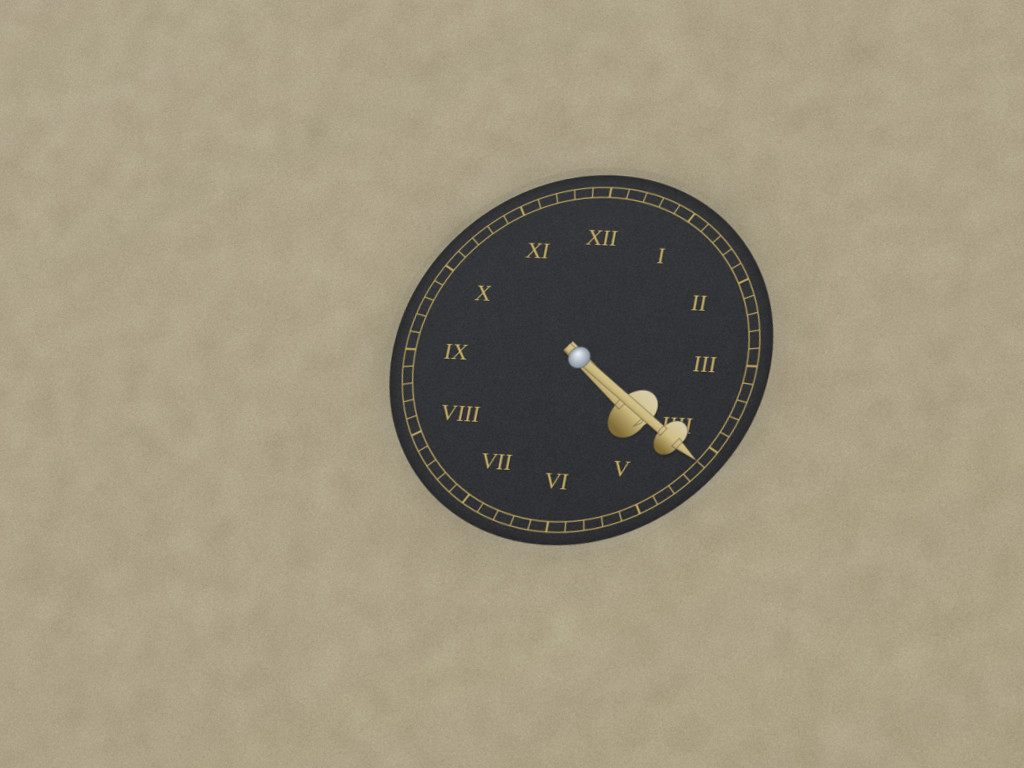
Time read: 4:21
